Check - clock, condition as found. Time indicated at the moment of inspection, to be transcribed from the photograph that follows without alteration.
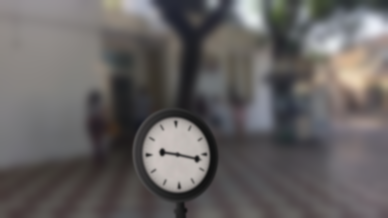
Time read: 9:17
